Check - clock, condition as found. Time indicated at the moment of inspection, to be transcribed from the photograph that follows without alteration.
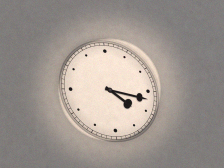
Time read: 4:17
